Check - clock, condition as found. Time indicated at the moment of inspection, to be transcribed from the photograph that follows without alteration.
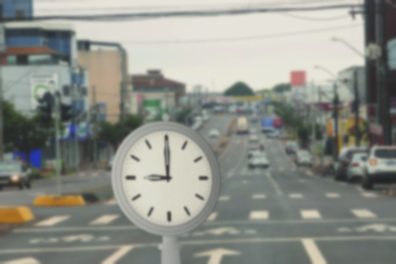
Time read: 9:00
